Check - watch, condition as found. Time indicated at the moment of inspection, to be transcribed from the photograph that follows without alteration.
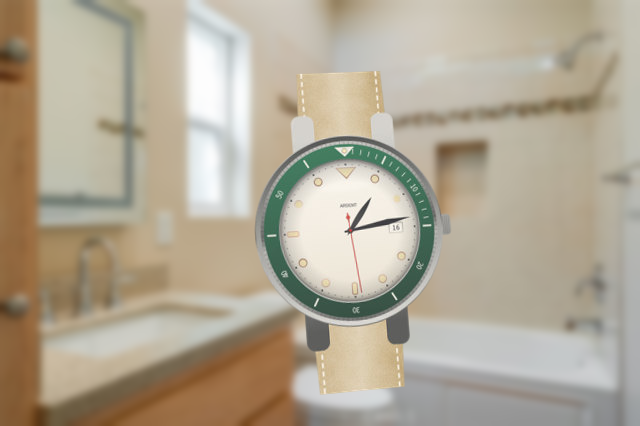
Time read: 1:13:29
